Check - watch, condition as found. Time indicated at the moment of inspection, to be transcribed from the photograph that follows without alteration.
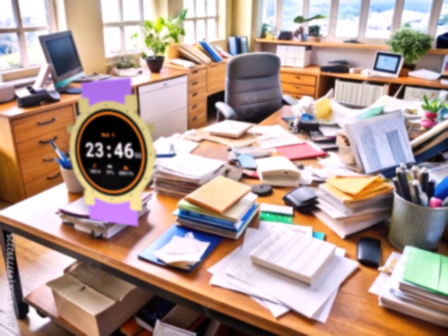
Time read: 23:46
